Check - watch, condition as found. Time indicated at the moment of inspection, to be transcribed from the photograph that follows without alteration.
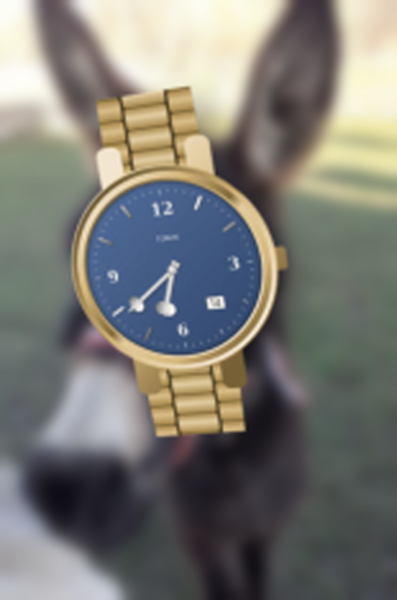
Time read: 6:39
